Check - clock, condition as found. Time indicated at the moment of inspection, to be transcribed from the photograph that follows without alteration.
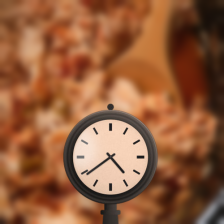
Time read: 4:39
